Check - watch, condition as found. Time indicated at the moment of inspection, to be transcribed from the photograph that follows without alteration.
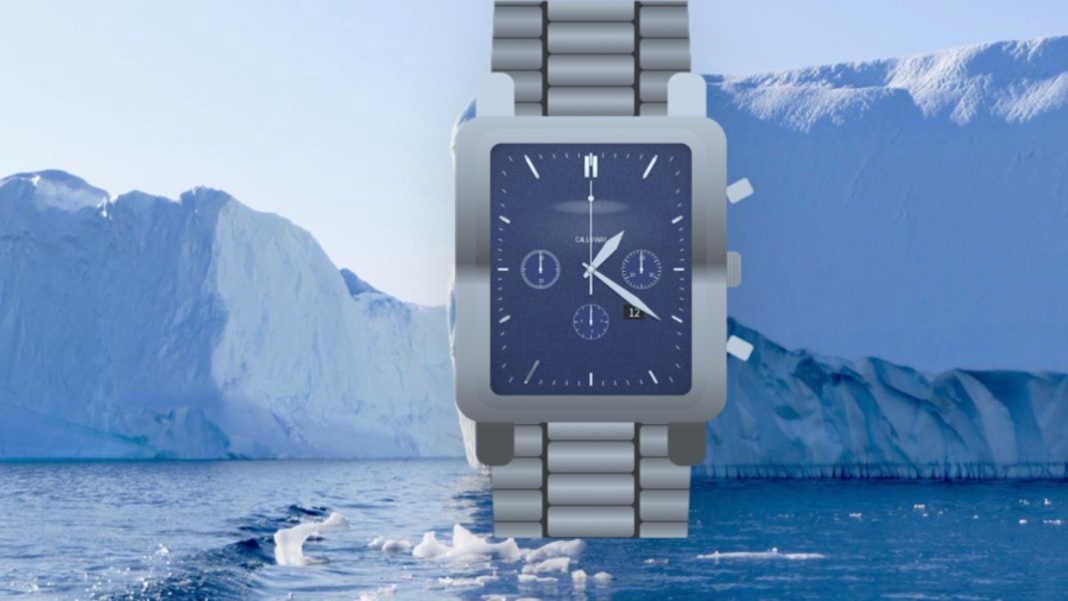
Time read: 1:21
